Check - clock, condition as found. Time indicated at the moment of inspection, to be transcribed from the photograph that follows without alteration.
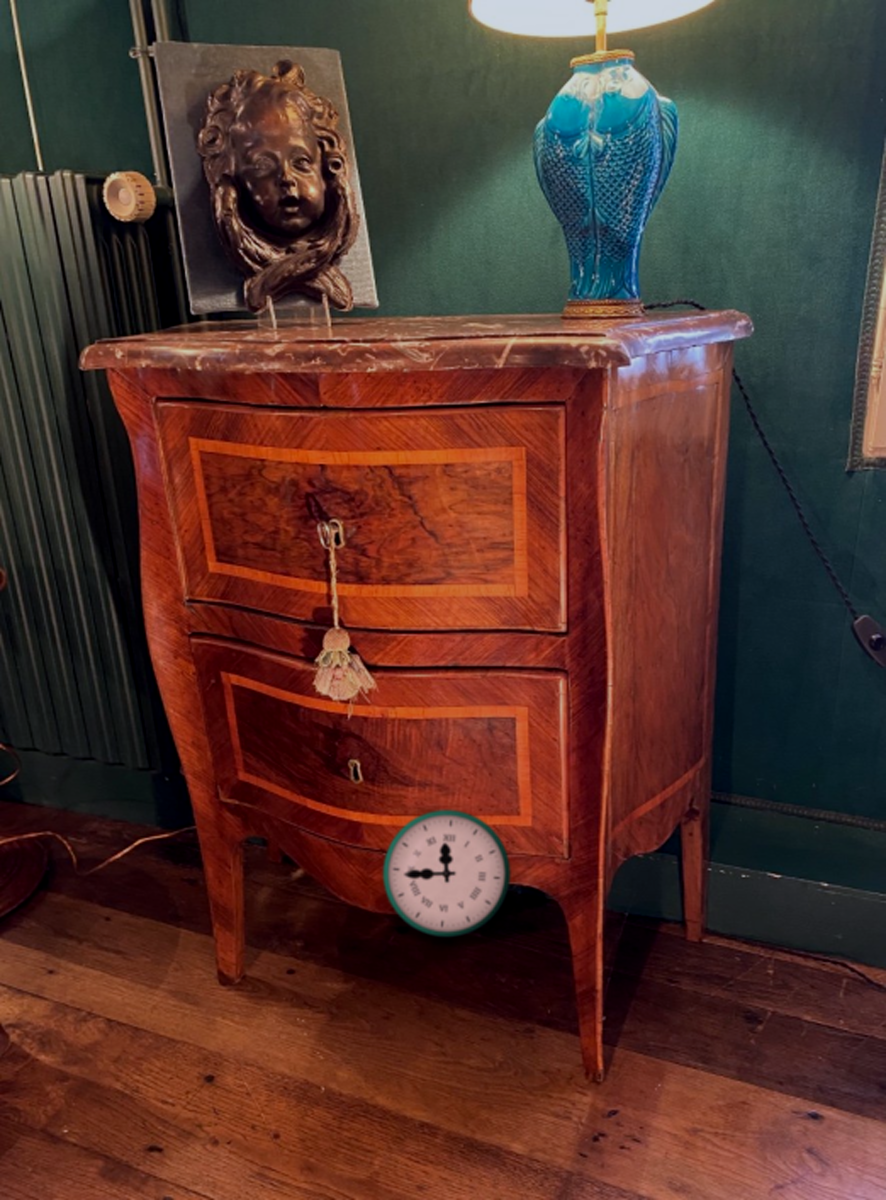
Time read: 11:44
